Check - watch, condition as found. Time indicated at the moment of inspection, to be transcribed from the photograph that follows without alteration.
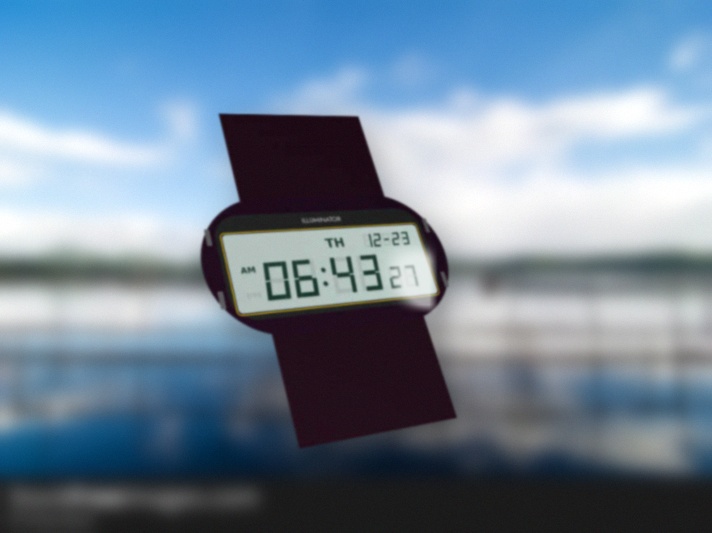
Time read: 6:43:27
